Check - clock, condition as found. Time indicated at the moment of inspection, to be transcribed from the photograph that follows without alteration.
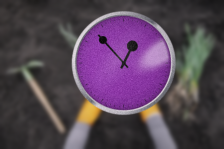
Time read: 12:53
